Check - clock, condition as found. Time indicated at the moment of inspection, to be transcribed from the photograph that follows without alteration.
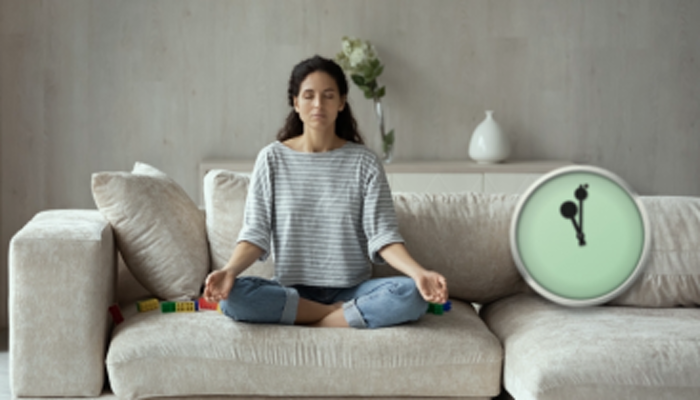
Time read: 10:59
